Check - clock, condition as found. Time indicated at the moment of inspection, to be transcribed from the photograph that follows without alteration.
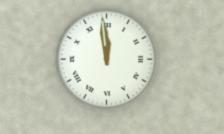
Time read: 11:59
